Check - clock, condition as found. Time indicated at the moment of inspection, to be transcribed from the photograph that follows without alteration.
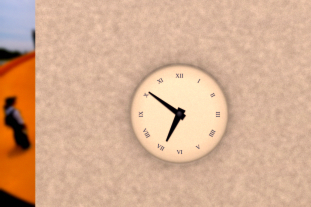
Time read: 6:51
